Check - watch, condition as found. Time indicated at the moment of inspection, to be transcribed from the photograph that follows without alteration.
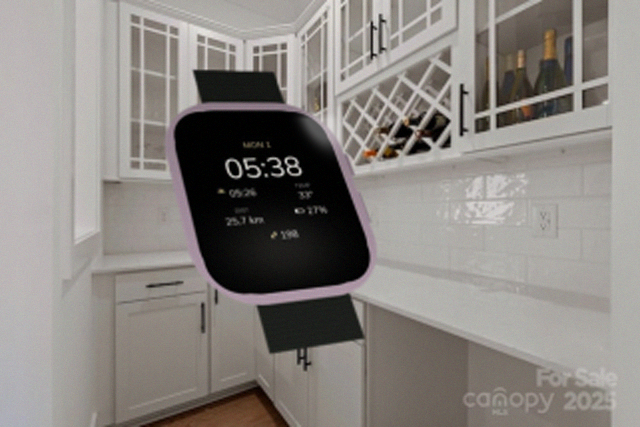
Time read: 5:38
